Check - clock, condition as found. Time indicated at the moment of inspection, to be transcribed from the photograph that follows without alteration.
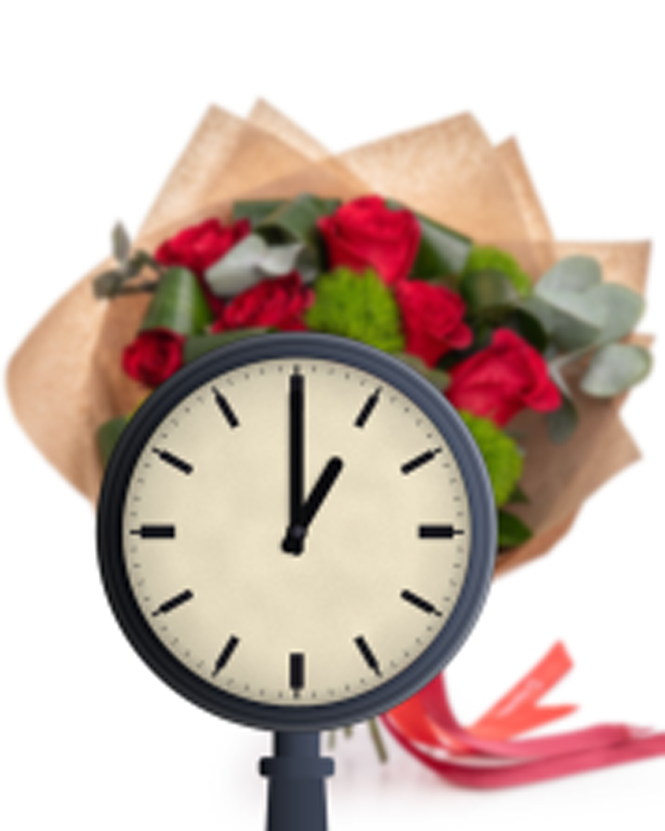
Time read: 1:00
